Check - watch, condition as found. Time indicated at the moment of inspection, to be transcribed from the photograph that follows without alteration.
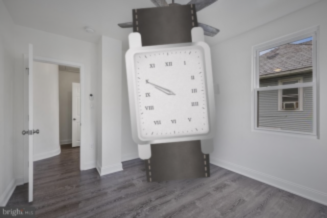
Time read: 9:50
